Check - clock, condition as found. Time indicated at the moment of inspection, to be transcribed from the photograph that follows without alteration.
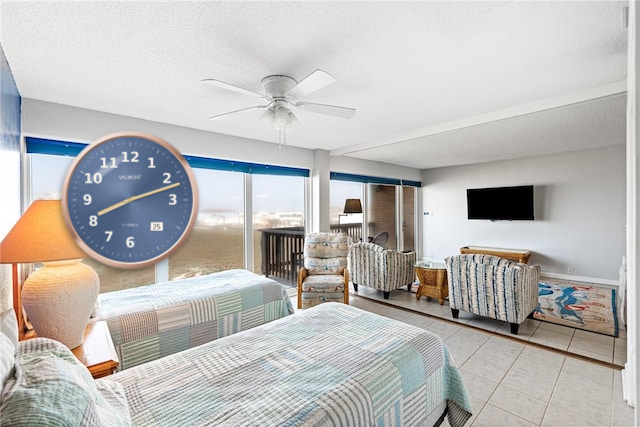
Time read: 8:12
